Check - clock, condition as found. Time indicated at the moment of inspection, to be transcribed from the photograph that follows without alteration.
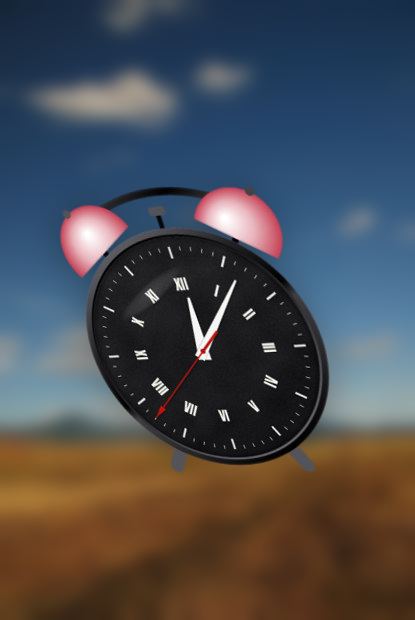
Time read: 12:06:38
